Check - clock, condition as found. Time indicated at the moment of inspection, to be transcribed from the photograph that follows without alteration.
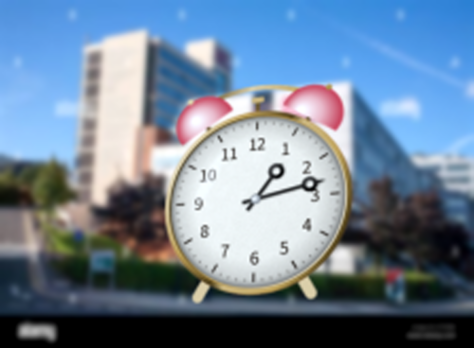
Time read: 1:13
